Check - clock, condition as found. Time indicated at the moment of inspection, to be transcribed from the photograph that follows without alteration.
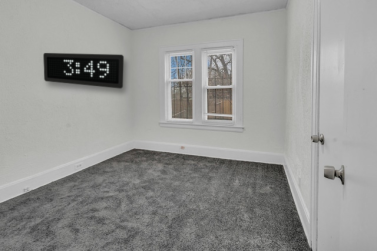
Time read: 3:49
